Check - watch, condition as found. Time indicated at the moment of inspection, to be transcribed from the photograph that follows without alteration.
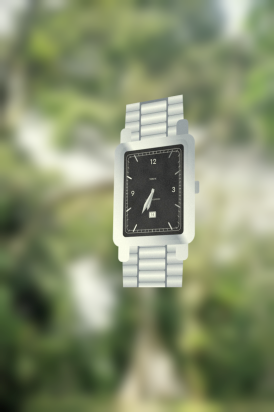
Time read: 6:35
